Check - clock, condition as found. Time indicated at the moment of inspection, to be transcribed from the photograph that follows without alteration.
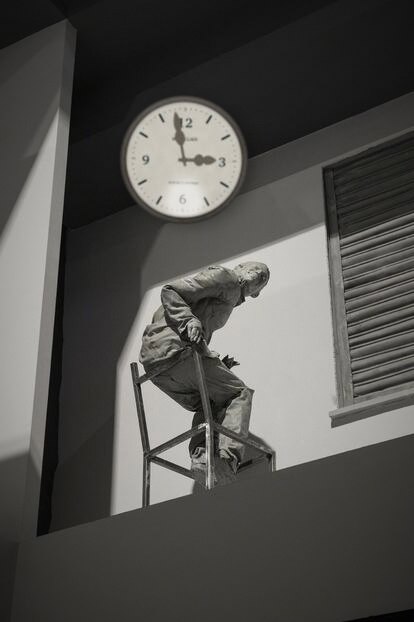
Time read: 2:58
